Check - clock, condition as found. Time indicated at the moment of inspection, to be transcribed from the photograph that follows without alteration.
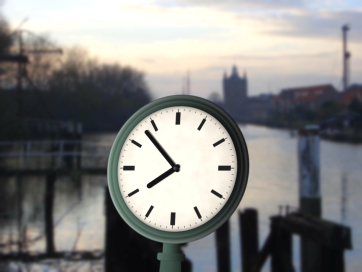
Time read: 7:53
